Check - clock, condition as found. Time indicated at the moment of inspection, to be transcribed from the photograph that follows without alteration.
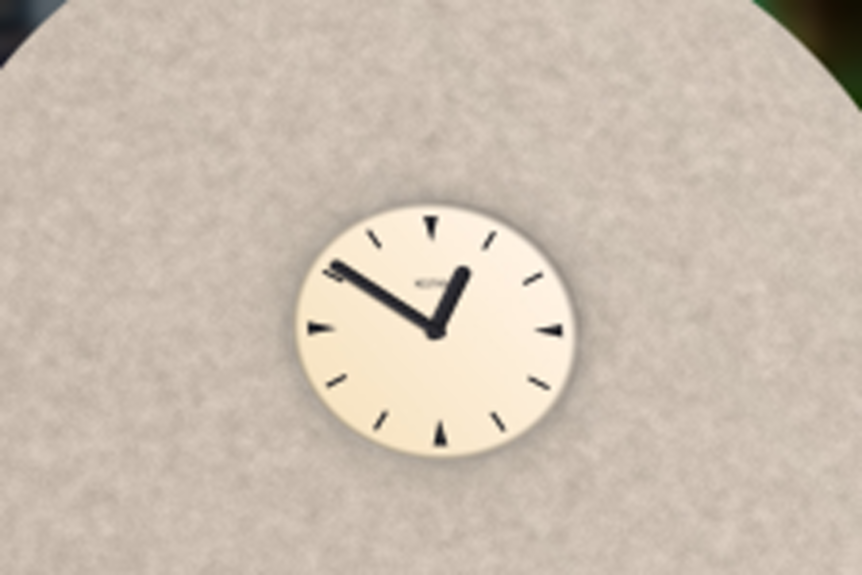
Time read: 12:51
